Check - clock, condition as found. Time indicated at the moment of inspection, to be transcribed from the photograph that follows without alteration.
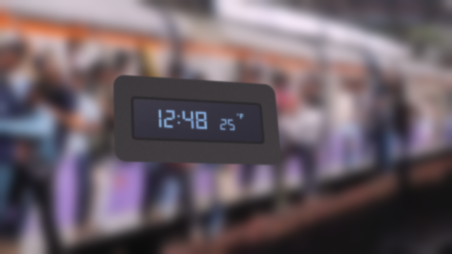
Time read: 12:48
